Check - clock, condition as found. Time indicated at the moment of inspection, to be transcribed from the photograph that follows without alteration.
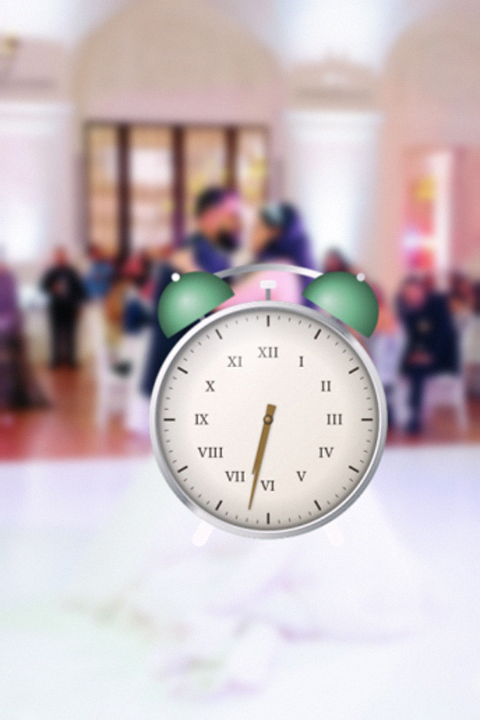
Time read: 6:32
